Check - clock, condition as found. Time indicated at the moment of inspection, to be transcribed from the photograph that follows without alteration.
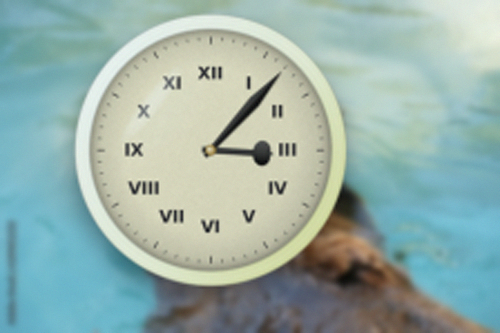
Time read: 3:07
